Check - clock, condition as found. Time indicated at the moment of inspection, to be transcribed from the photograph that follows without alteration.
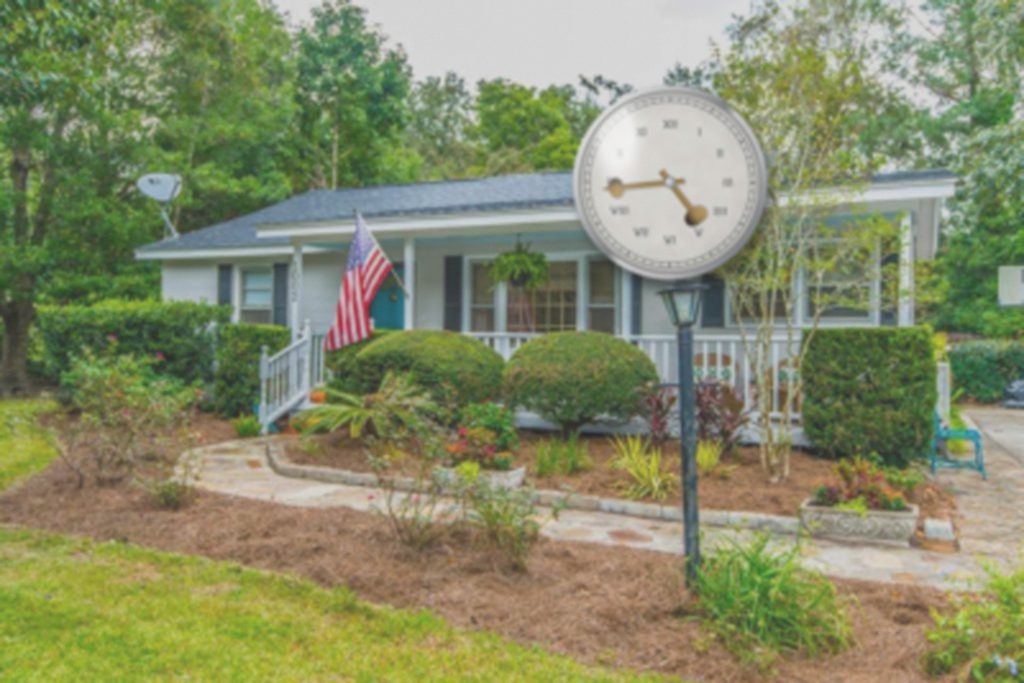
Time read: 4:44
